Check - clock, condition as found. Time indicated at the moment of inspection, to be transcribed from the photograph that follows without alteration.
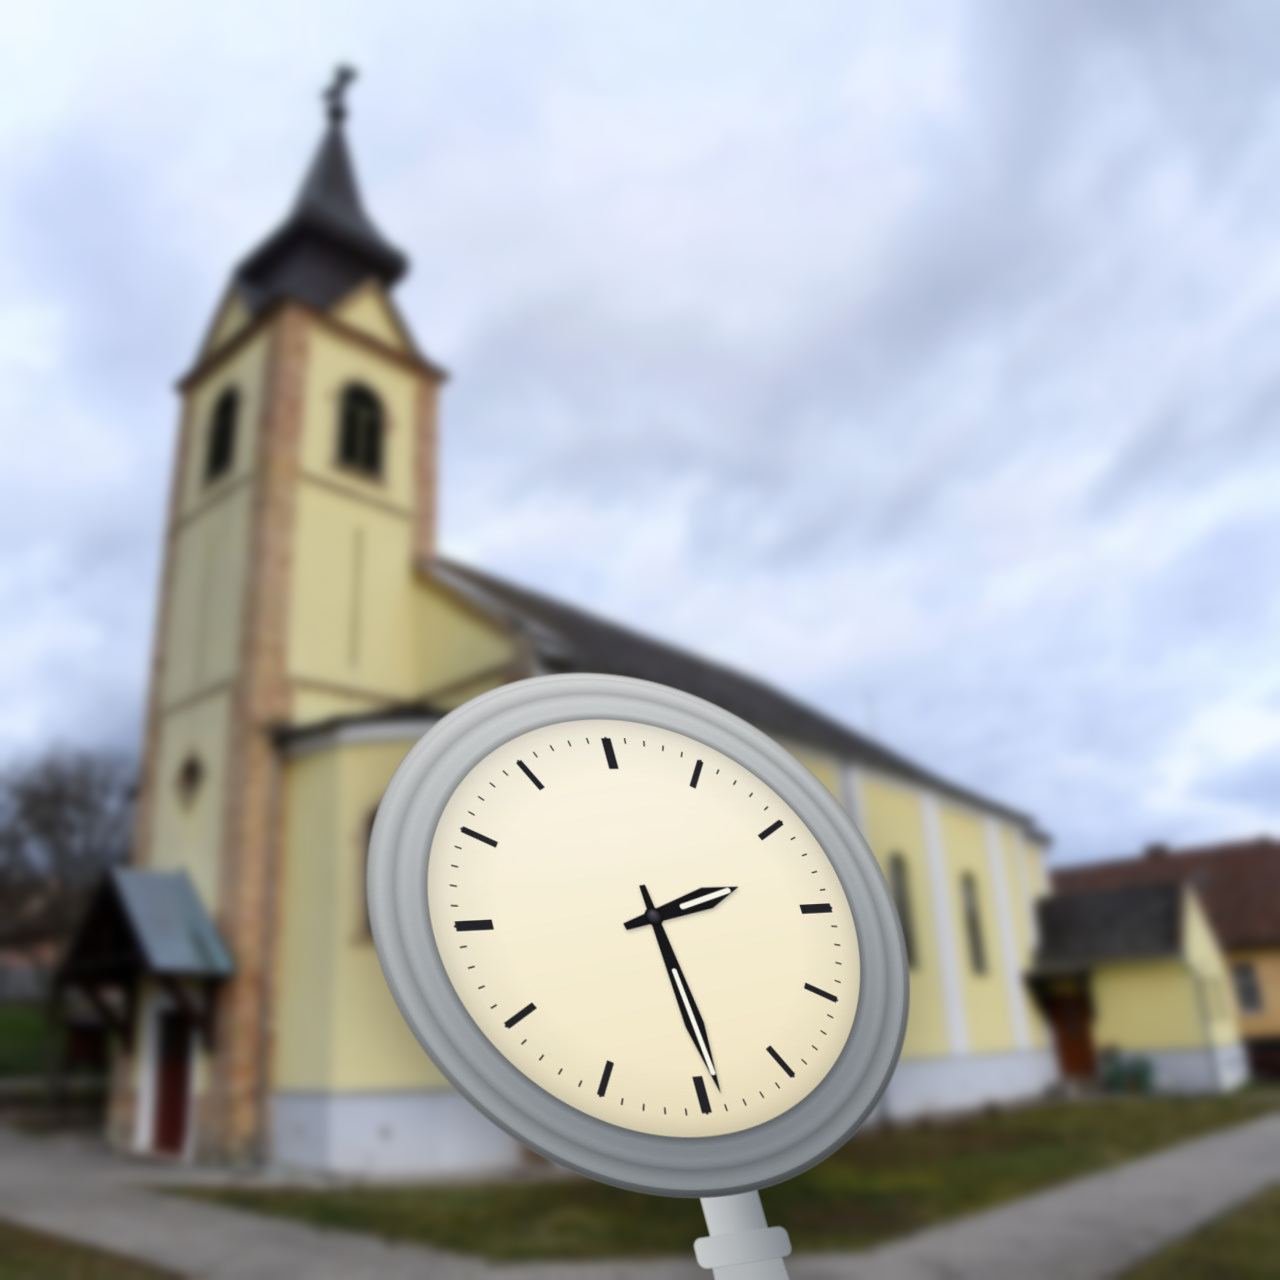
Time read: 2:29
